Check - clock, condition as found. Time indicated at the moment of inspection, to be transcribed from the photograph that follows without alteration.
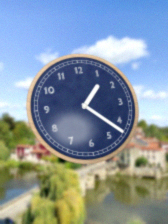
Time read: 1:22
